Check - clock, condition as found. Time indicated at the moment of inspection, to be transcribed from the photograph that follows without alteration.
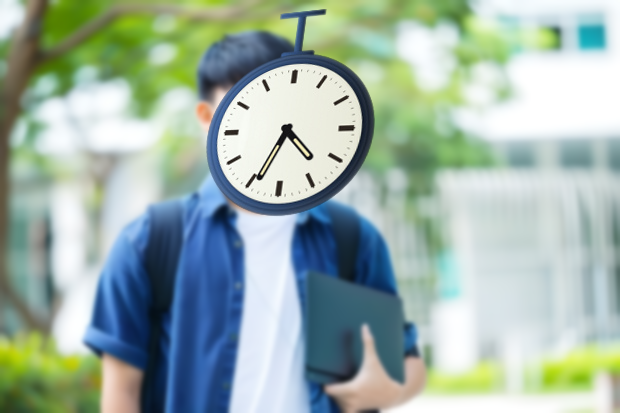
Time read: 4:34
